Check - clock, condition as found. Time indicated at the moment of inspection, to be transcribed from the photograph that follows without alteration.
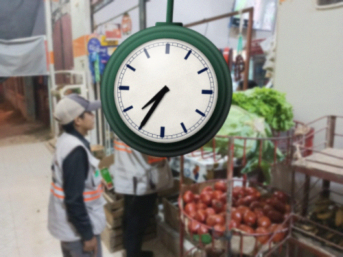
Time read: 7:35
